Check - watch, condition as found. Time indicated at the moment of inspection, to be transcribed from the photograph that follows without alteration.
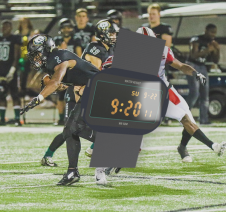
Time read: 9:20:11
